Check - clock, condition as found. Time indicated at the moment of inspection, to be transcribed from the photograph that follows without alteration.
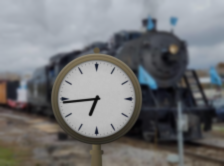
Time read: 6:44
